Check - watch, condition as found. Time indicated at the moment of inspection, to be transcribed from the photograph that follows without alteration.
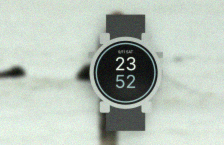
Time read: 23:52
